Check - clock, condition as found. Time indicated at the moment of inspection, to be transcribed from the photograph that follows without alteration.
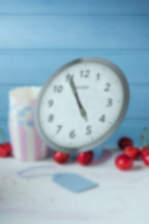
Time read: 4:55
